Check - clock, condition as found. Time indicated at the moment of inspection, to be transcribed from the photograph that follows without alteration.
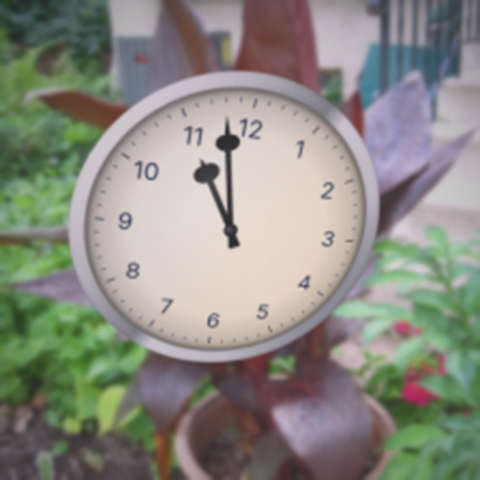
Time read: 10:58
